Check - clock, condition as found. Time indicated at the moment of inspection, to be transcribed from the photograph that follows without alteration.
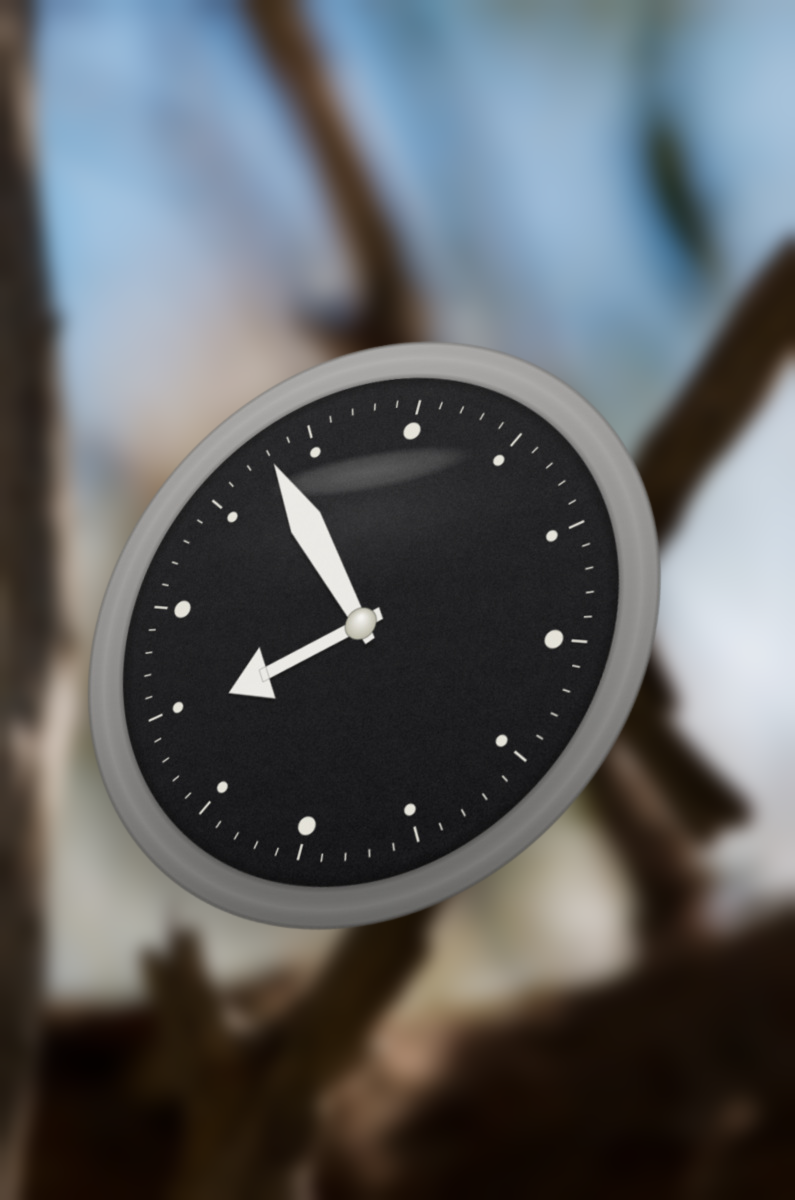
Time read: 7:53
